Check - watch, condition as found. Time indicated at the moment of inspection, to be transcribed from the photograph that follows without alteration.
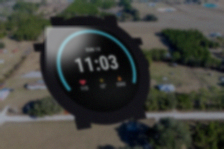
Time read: 11:03
